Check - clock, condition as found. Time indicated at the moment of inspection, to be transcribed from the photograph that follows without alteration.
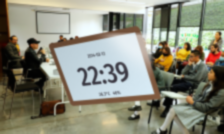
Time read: 22:39
